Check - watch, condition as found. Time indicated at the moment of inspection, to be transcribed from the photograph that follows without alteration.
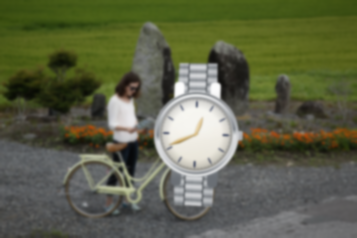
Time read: 12:41
